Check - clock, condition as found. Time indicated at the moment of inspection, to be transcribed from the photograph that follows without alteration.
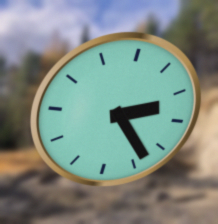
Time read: 2:23
